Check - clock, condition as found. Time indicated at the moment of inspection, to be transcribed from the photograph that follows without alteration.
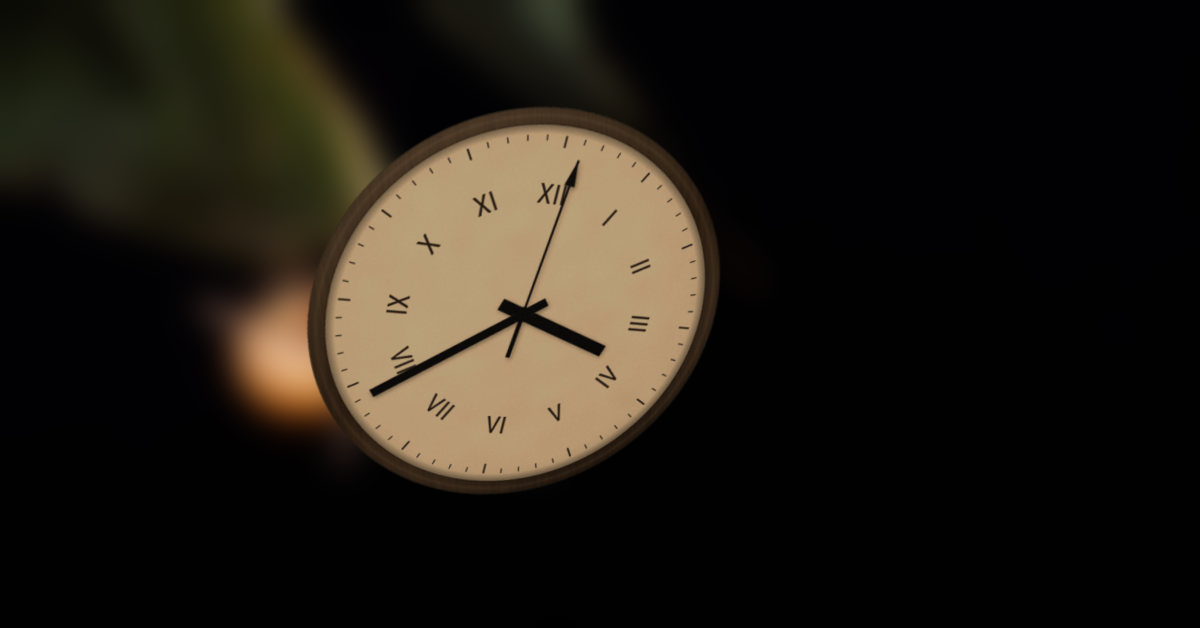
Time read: 3:39:01
